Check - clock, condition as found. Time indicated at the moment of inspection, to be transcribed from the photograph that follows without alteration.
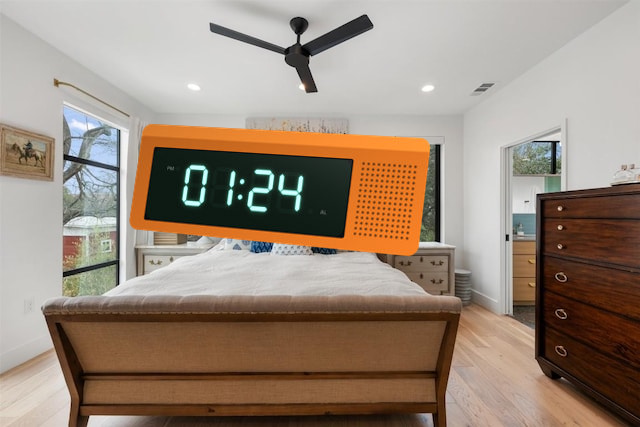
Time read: 1:24
